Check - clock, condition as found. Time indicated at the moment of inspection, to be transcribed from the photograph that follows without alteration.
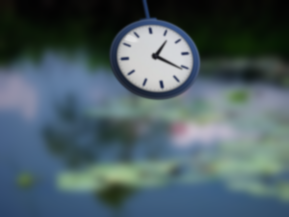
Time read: 1:21
